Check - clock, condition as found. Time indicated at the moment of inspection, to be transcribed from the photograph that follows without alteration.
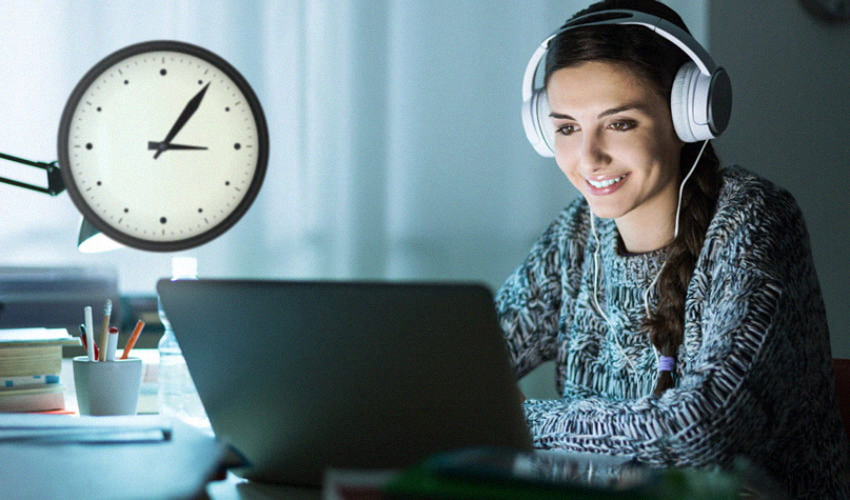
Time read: 3:06
